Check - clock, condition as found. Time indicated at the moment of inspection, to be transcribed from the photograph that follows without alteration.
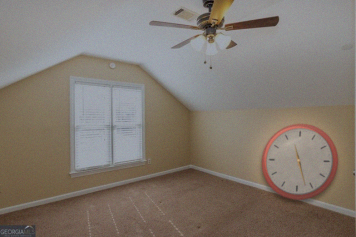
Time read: 11:27
